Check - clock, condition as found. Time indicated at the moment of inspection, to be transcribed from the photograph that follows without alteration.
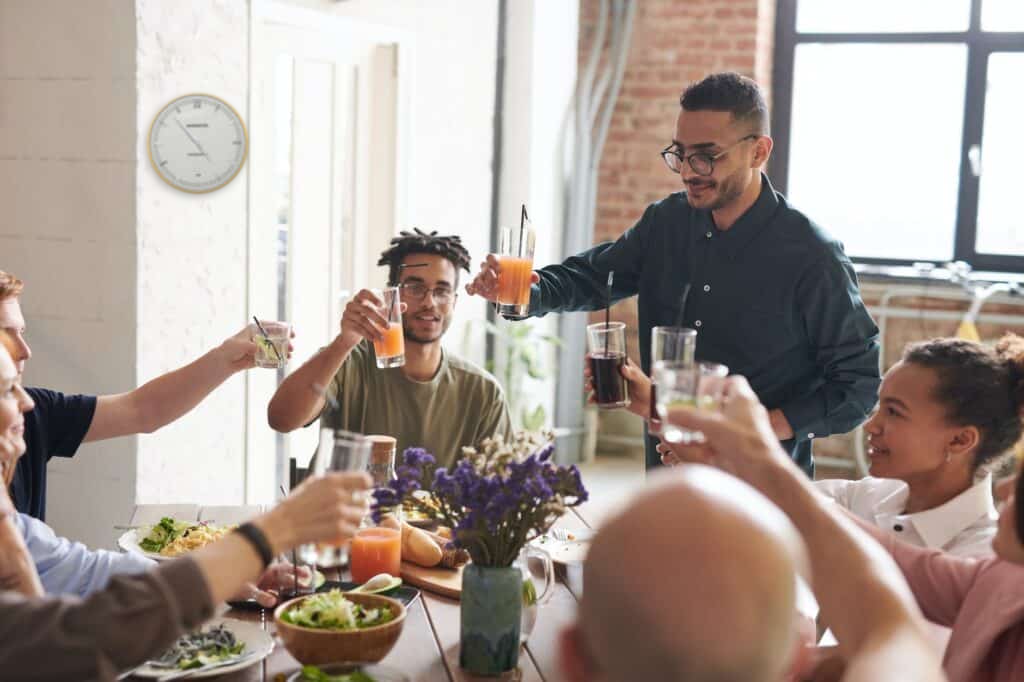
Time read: 4:53
